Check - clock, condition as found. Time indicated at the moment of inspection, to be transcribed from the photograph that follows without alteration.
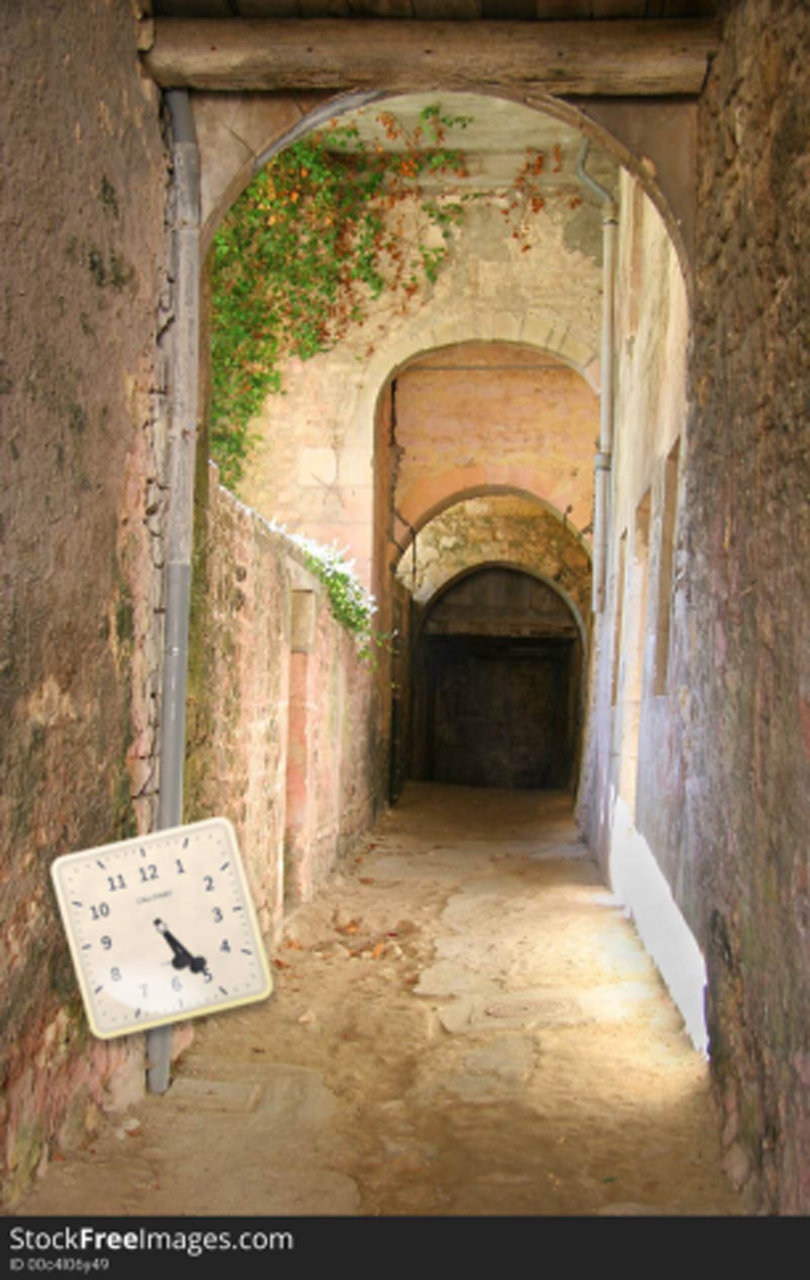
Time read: 5:25
